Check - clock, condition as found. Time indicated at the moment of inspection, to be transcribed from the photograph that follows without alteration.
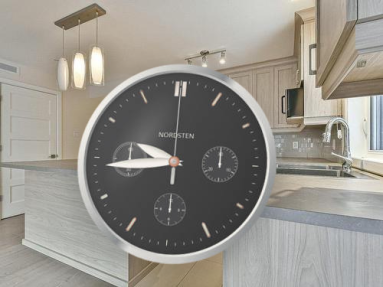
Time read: 9:44
